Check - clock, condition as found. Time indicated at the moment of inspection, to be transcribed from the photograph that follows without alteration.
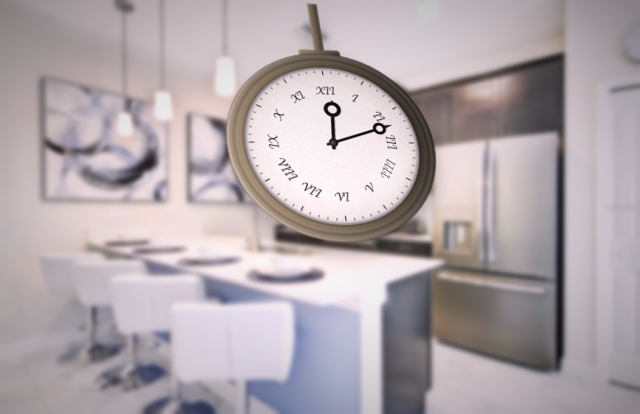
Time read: 12:12
